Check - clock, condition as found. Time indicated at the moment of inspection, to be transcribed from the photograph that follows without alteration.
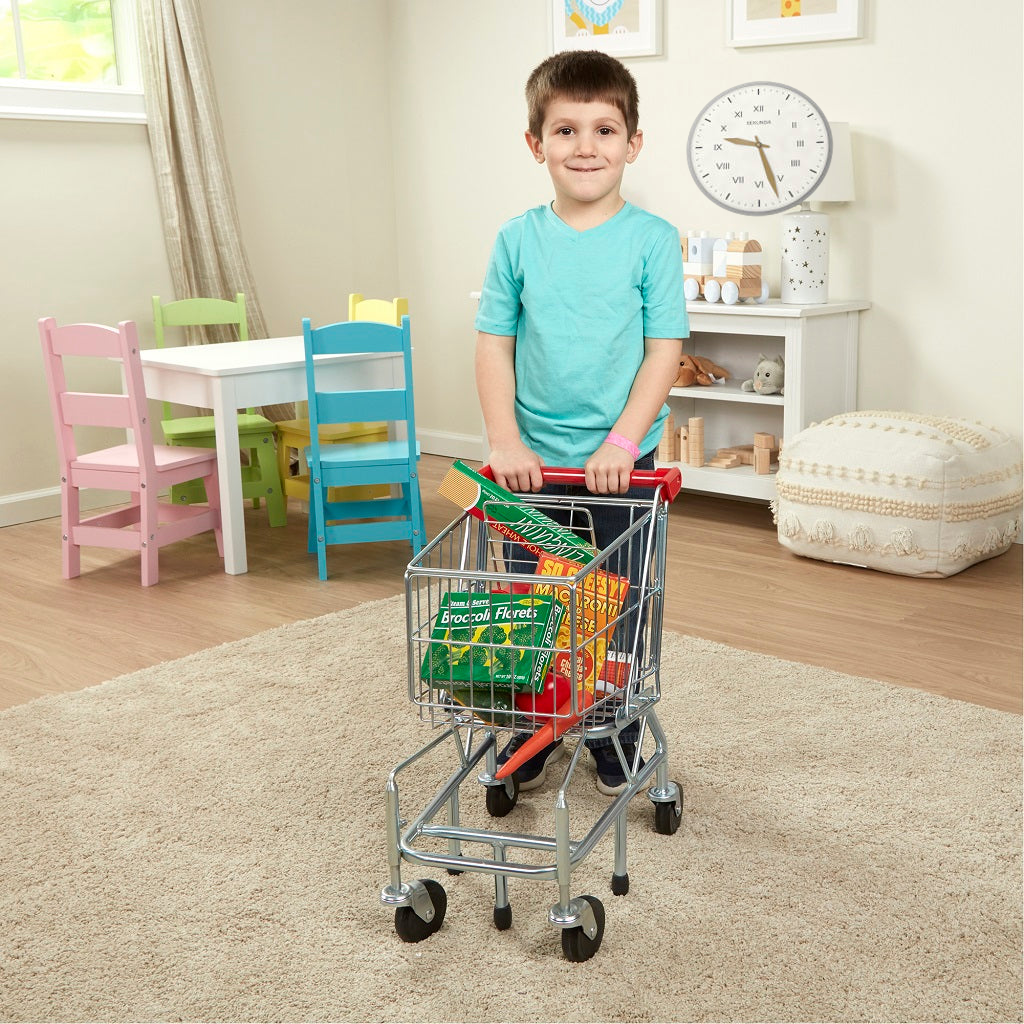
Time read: 9:27
